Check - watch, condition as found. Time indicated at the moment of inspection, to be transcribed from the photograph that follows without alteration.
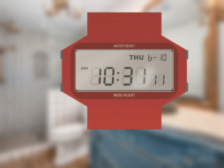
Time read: 10:31:11
